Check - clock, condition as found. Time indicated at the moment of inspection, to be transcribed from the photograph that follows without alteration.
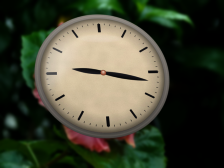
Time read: 9:17
